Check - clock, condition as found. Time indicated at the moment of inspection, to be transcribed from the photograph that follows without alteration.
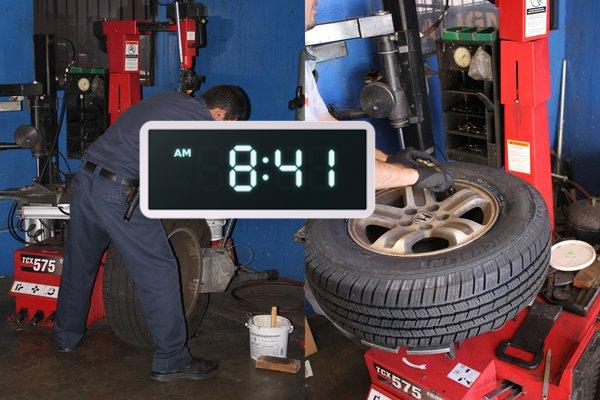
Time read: 8:41
